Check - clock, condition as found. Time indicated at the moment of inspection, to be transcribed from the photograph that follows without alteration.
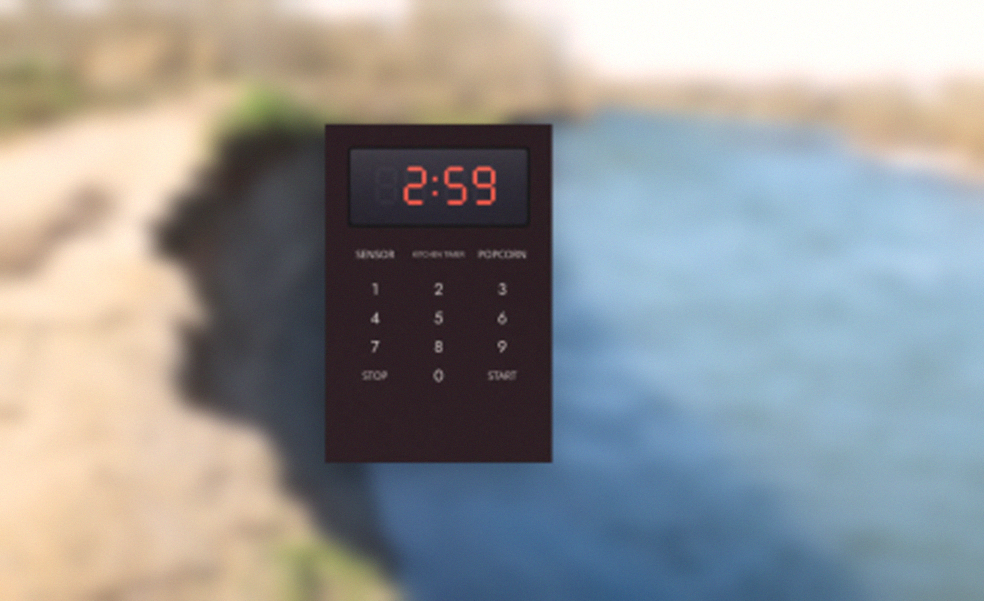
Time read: 2:59
